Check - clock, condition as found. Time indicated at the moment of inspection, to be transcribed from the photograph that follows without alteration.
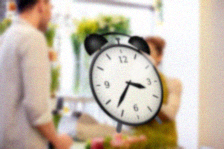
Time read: 3:37
